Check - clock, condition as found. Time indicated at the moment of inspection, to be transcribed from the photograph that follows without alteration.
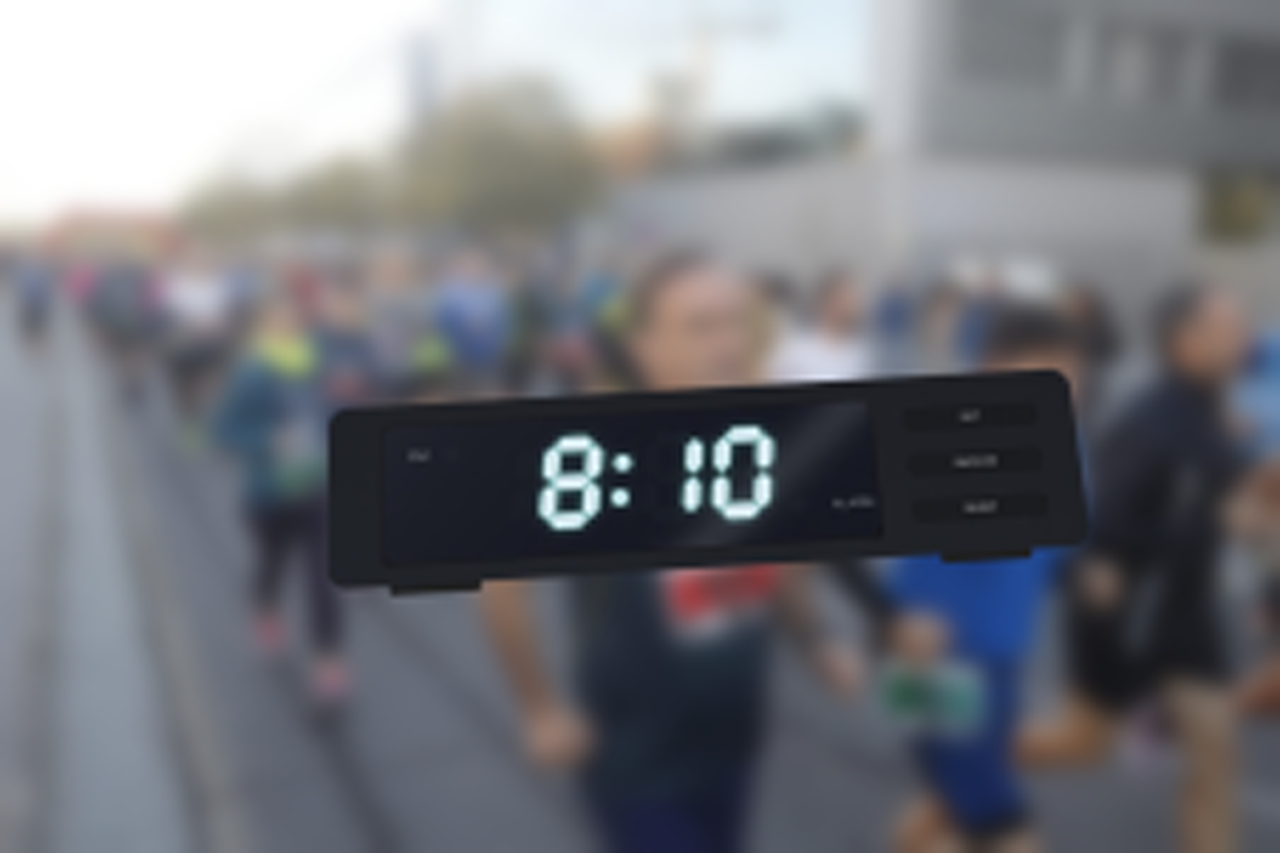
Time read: 8:10
